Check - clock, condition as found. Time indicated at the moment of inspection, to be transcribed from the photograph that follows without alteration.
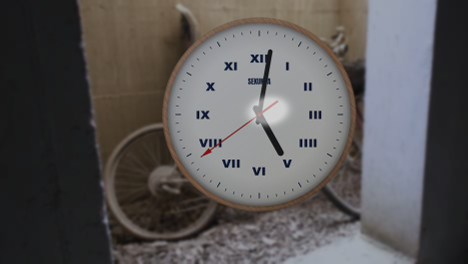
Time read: 5:01:39
